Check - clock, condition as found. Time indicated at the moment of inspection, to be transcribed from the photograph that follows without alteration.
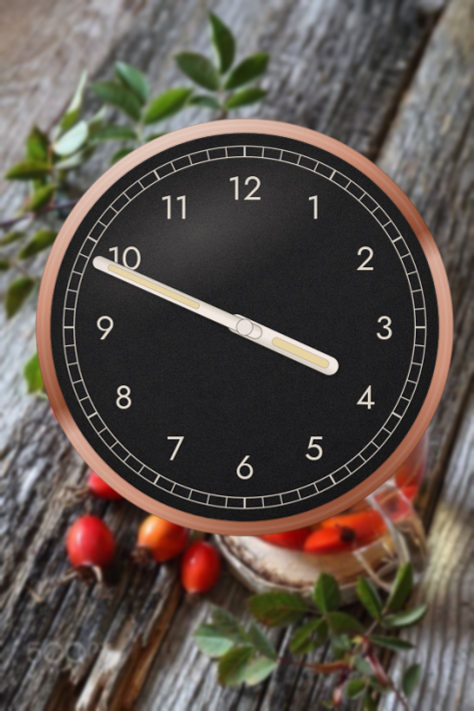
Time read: 3:49
